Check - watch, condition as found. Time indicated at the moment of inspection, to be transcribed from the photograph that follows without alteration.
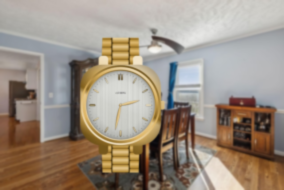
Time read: 2:32
